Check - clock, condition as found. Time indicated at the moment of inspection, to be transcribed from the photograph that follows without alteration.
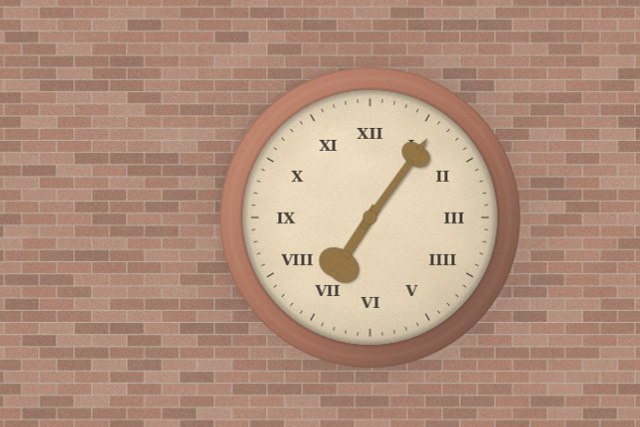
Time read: 7:06
